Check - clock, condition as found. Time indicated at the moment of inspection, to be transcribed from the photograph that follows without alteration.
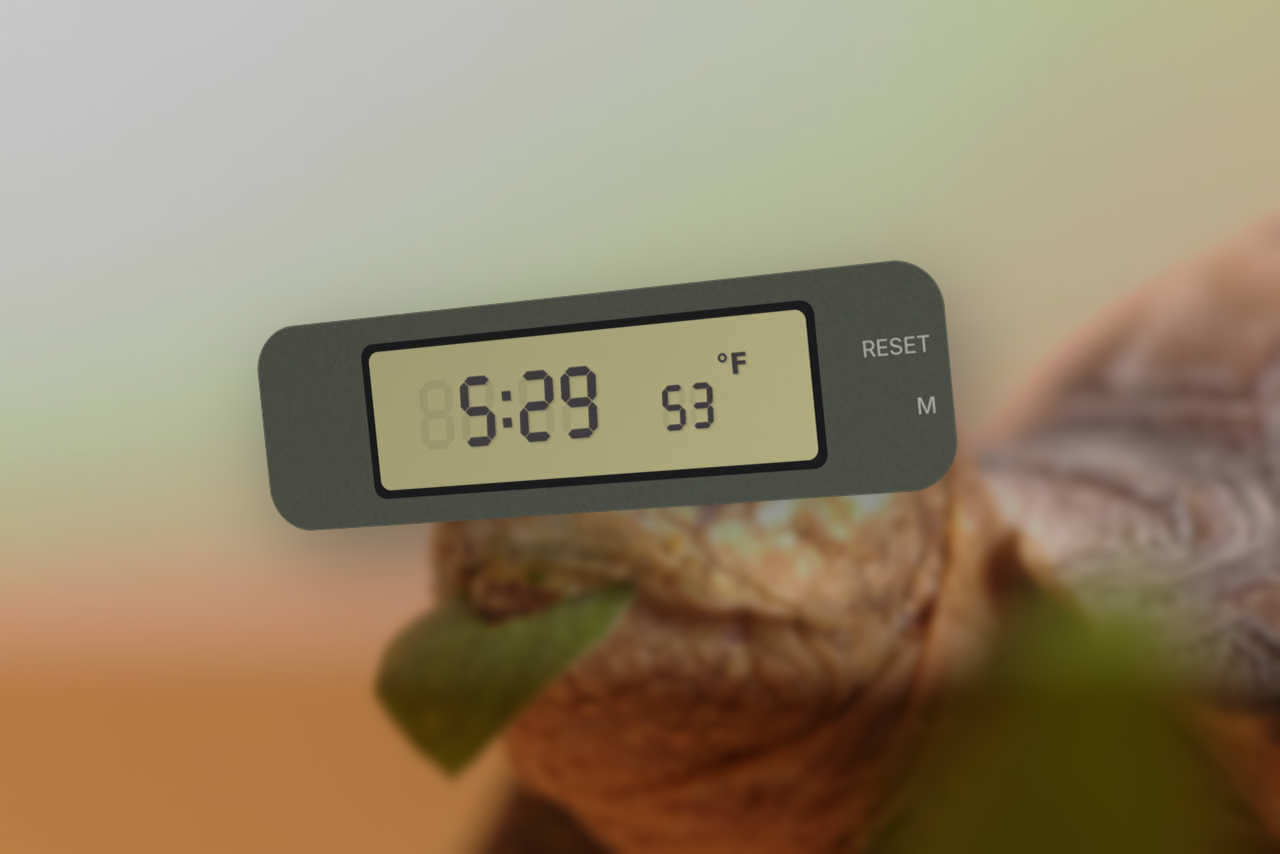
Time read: 5:29
